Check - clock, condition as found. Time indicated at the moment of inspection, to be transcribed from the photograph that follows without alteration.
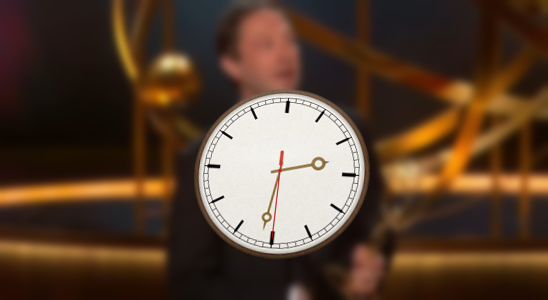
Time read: 2:31:30
